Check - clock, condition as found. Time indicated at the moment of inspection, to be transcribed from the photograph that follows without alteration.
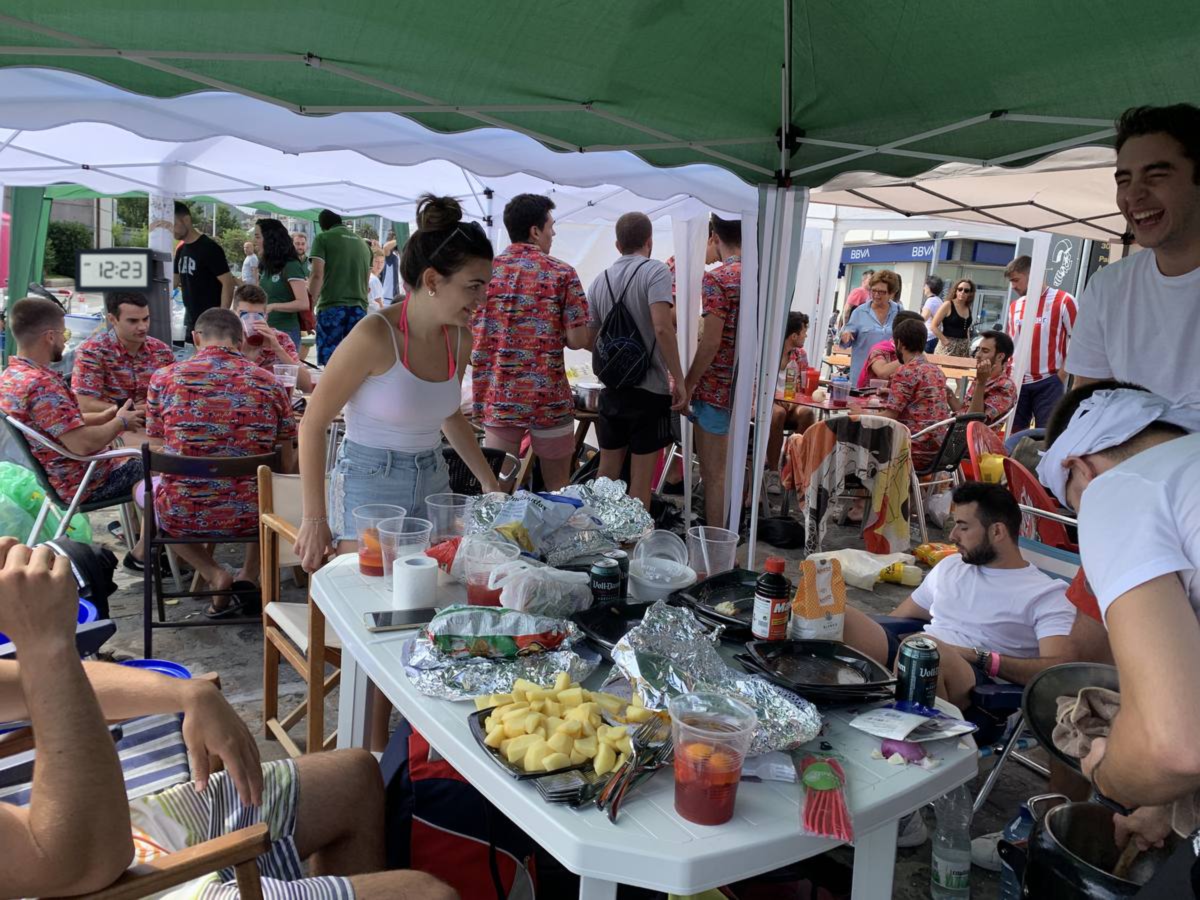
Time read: 12:23
